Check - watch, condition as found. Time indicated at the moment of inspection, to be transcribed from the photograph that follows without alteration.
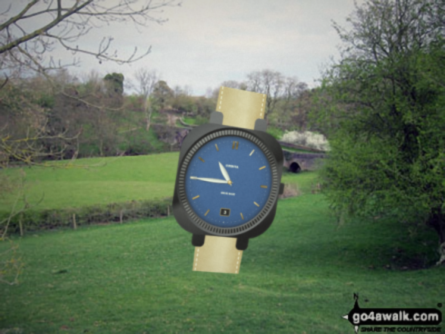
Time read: 10:45
